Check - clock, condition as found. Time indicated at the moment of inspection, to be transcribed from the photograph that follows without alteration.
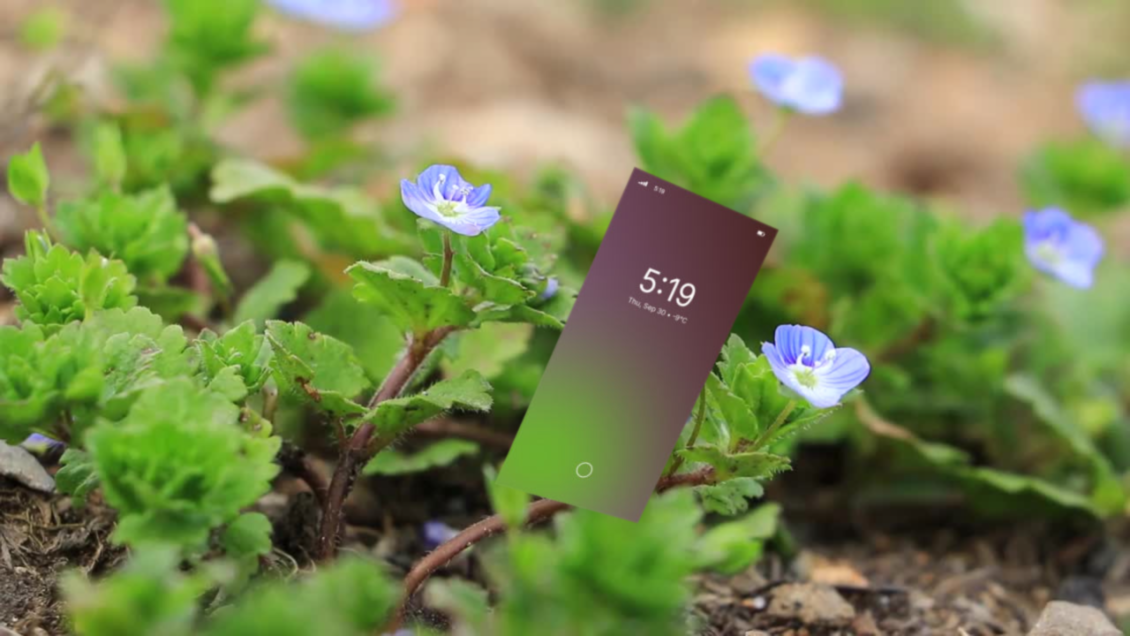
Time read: 5:19
